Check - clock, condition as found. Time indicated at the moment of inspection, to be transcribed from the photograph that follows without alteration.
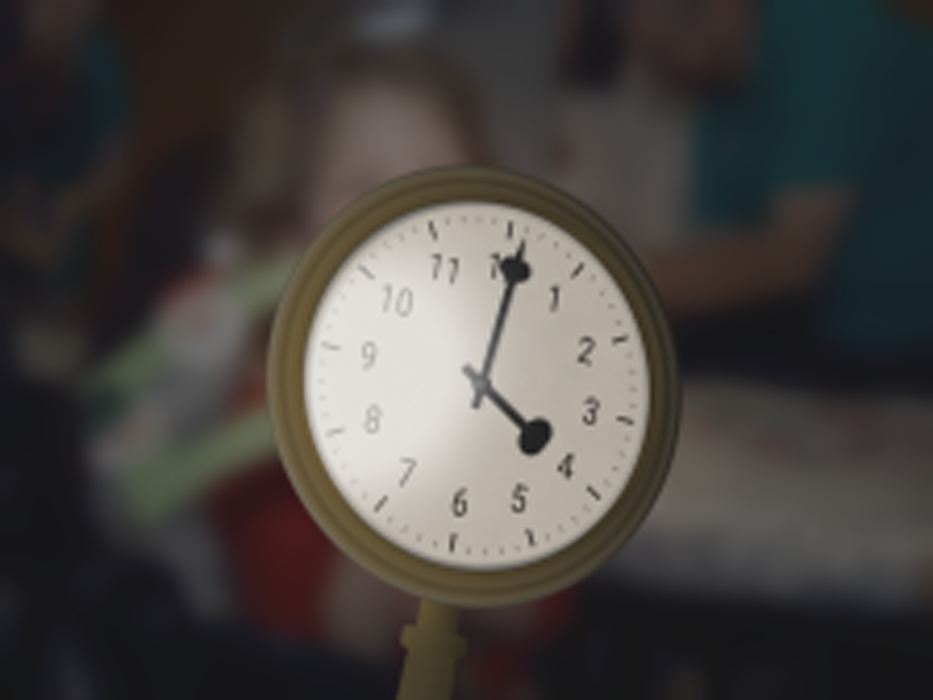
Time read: 4:01
